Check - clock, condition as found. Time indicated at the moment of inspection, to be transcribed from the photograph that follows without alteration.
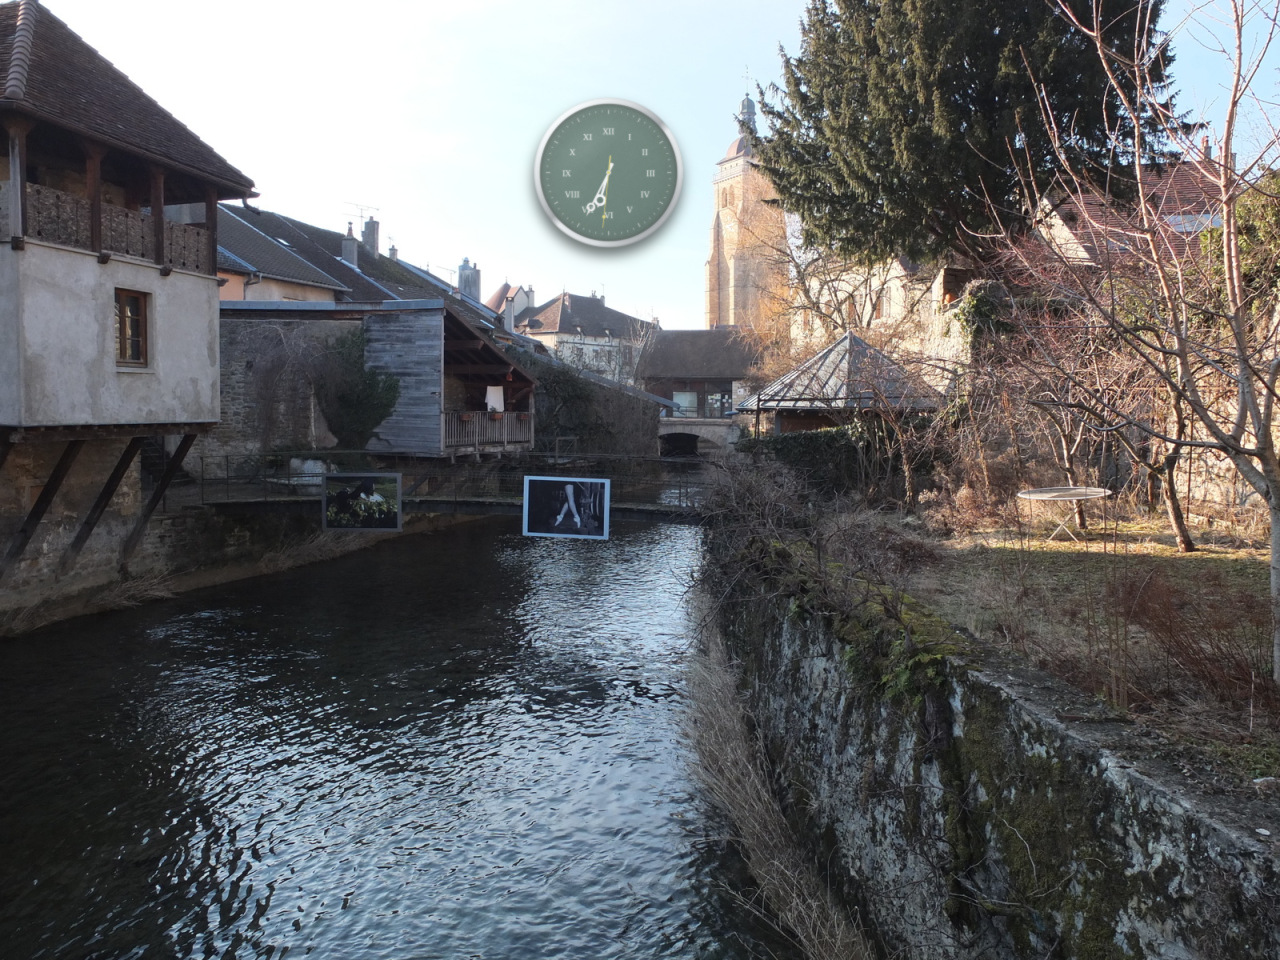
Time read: 6:34:31
